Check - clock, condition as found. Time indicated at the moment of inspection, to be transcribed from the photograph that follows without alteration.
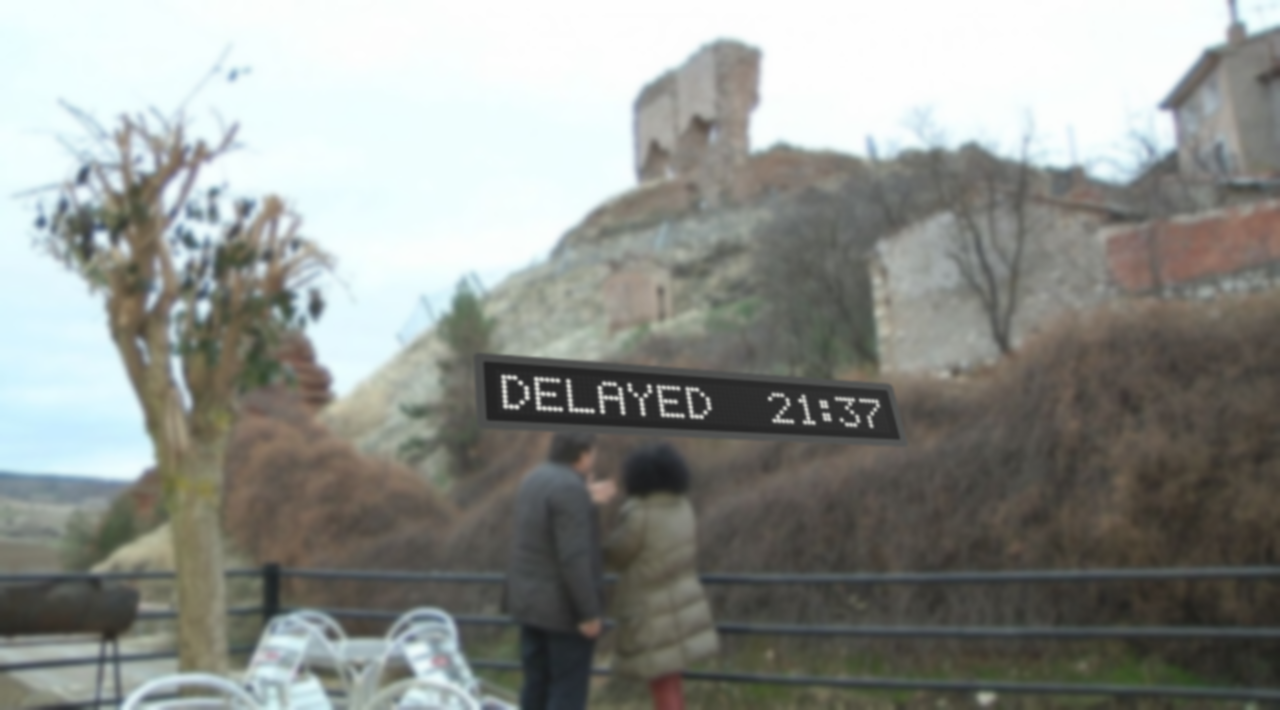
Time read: 21:37
